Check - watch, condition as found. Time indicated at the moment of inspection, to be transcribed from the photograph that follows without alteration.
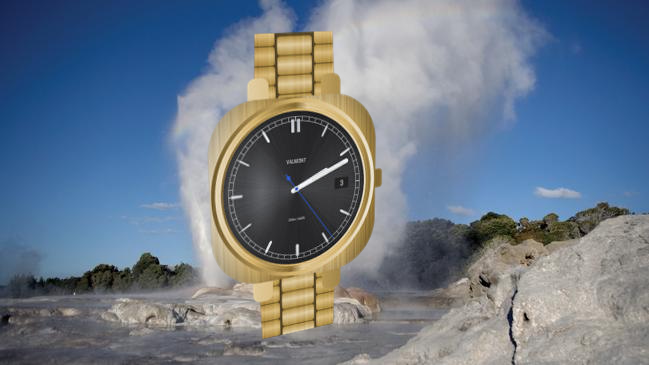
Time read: 2:11:24
